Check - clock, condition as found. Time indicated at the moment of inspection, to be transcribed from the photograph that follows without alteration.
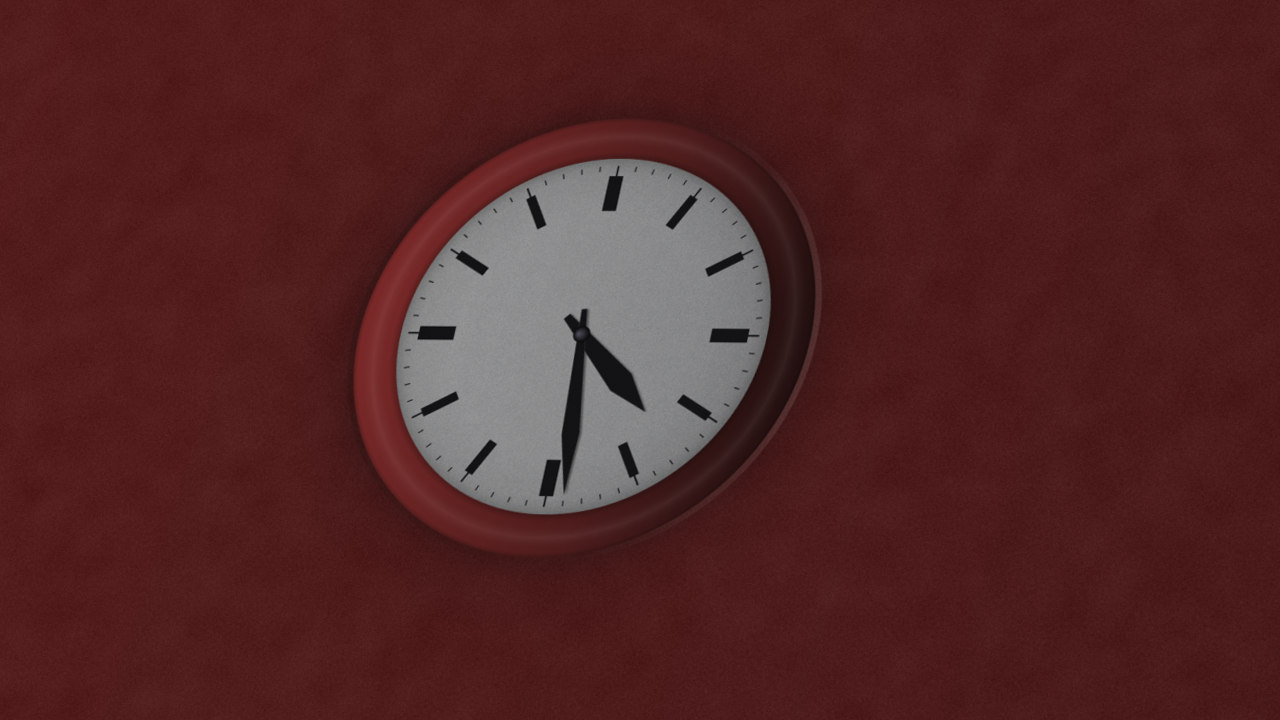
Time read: 4:29
